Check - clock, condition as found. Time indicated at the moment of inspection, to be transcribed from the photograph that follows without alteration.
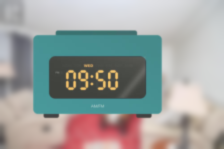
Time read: 9:50
